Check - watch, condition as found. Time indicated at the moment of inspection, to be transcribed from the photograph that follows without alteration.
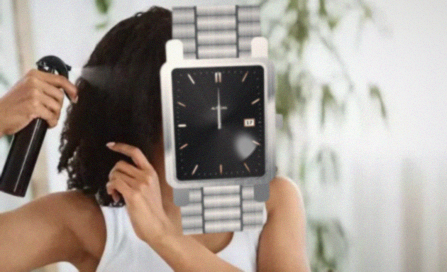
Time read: 12:00
